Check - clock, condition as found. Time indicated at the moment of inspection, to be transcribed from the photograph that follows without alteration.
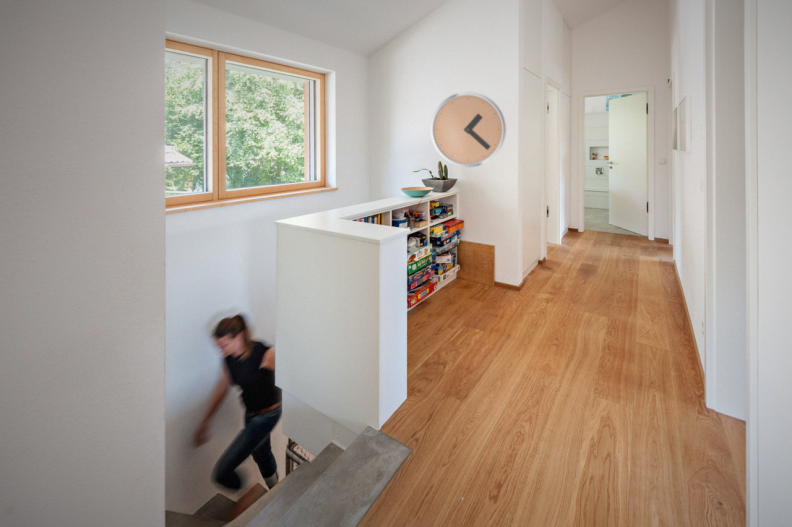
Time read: 1:22
